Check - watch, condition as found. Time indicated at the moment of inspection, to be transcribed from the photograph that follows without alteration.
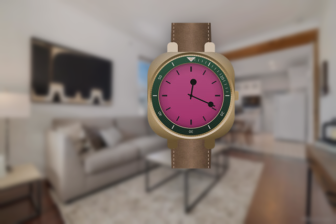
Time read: 12:19
